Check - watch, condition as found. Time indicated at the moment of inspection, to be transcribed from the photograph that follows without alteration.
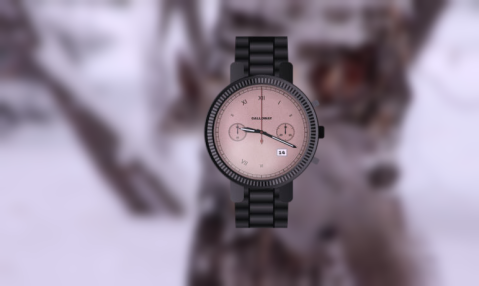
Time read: 9:19
